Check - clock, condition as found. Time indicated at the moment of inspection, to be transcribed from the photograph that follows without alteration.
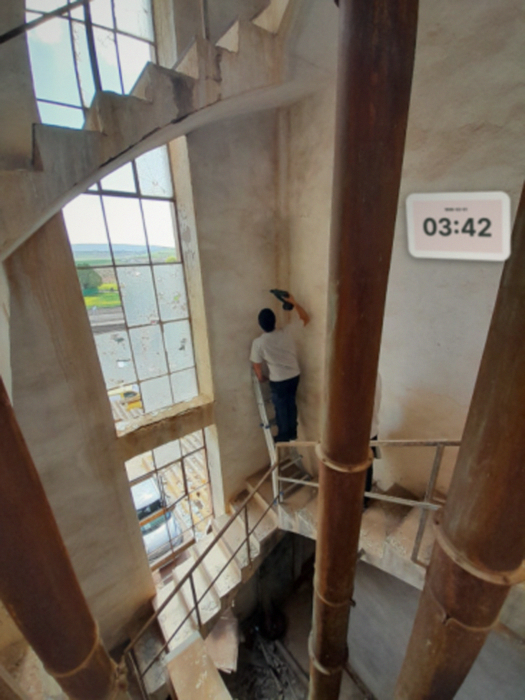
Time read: 3:42
